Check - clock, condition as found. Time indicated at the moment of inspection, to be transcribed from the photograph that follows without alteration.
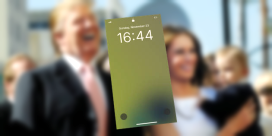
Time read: 16:44
